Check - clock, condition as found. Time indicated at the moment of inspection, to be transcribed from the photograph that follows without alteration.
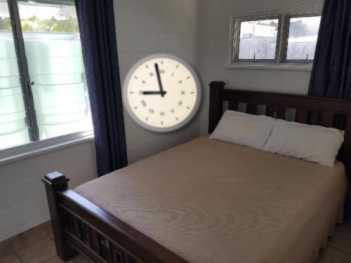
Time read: 8:58
